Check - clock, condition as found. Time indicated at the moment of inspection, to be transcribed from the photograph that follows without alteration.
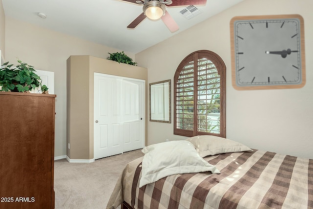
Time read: 3:15
